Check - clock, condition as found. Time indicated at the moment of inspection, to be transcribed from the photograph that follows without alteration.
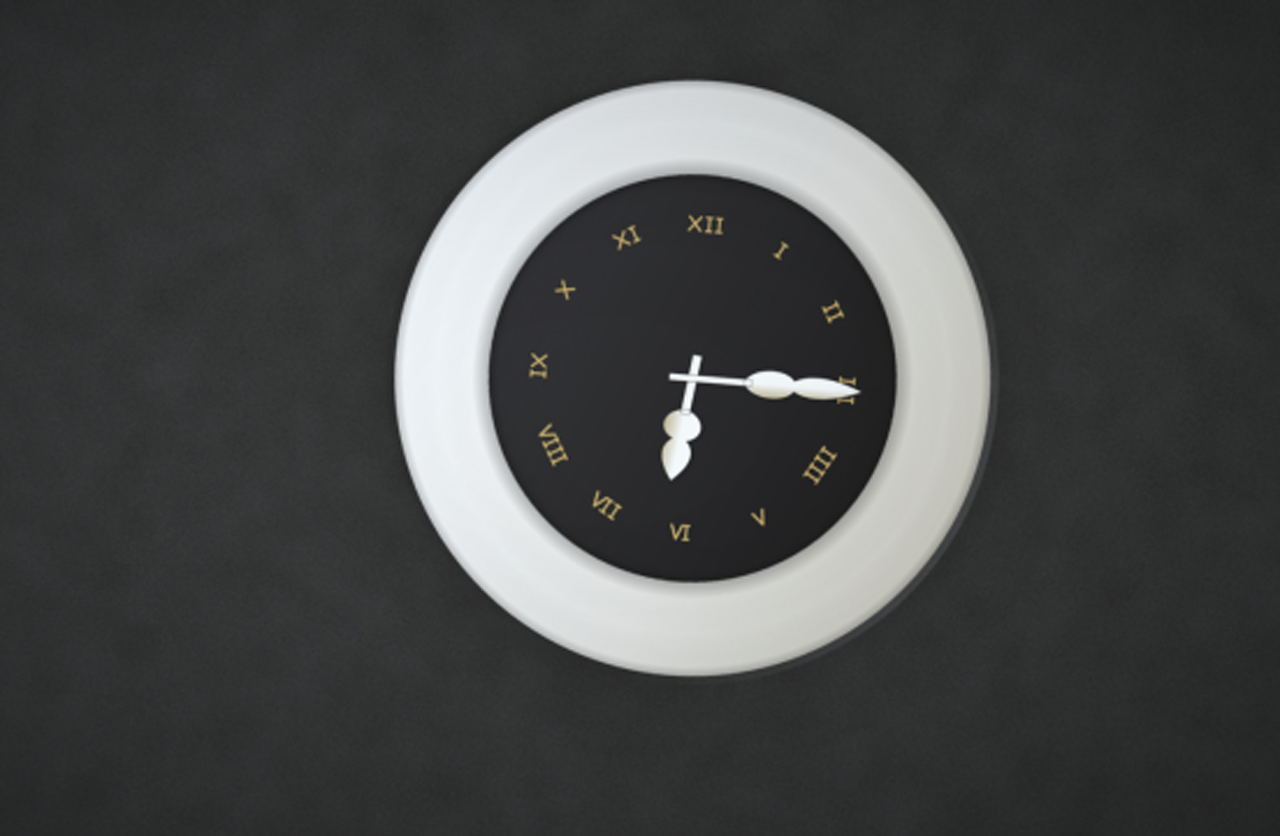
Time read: 6:15
